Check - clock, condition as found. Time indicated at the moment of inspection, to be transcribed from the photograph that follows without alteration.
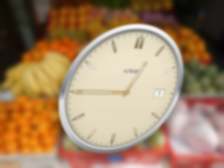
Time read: 12:45
